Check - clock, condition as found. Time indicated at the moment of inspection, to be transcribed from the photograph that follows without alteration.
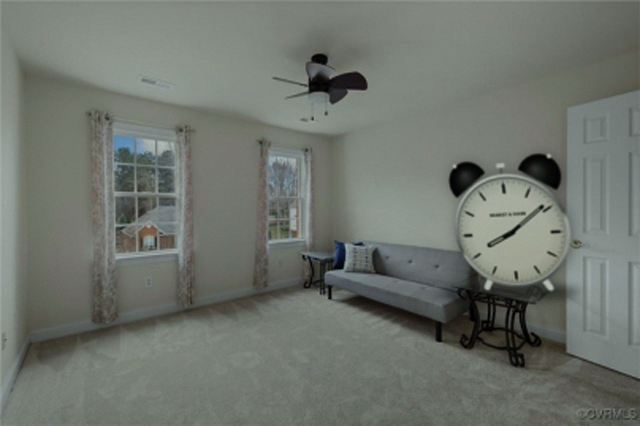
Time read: 8:09
